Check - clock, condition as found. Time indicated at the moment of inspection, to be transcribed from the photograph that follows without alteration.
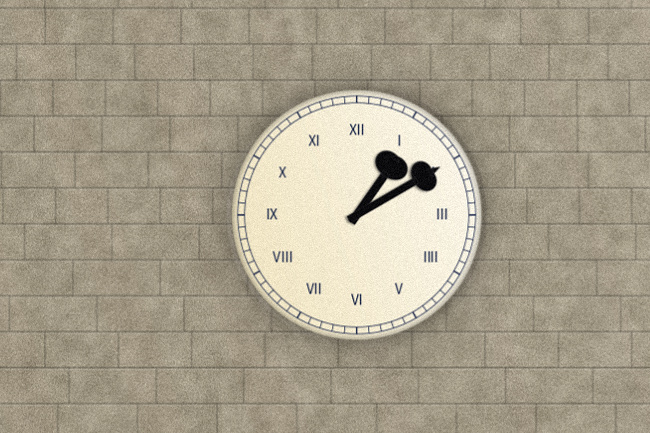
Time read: 1:10
